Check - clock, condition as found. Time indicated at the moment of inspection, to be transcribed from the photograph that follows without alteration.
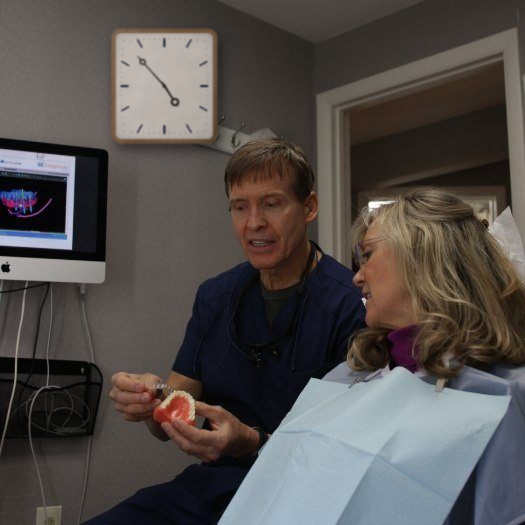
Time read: 4:53
